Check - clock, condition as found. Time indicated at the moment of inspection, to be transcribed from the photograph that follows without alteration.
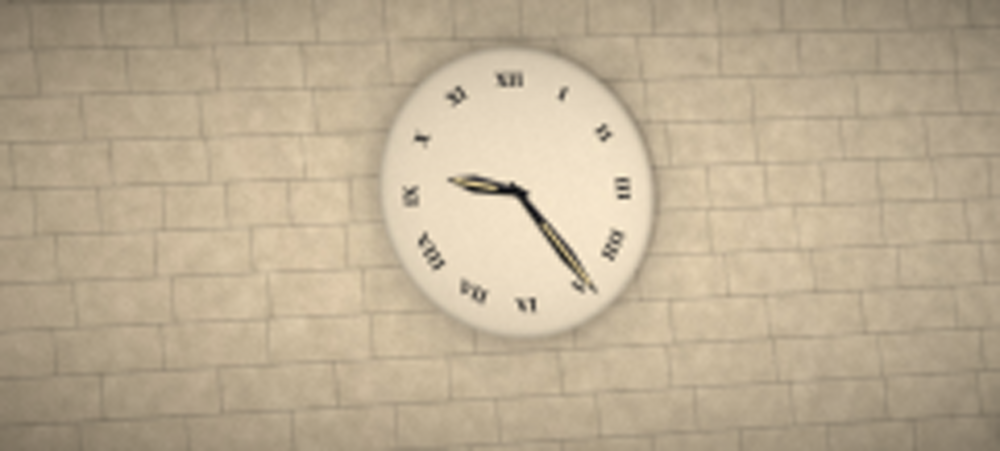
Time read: 9:24
